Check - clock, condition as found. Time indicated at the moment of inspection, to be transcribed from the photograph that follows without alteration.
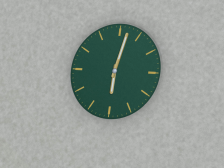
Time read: 6:02
